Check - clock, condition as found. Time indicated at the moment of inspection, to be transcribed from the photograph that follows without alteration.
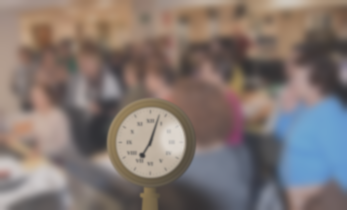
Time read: 7:03
